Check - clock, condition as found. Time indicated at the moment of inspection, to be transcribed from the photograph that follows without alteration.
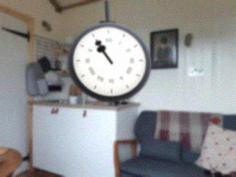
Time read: 10:55
